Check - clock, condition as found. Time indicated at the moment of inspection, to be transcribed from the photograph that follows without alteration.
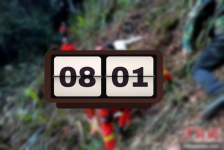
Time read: 8:01
